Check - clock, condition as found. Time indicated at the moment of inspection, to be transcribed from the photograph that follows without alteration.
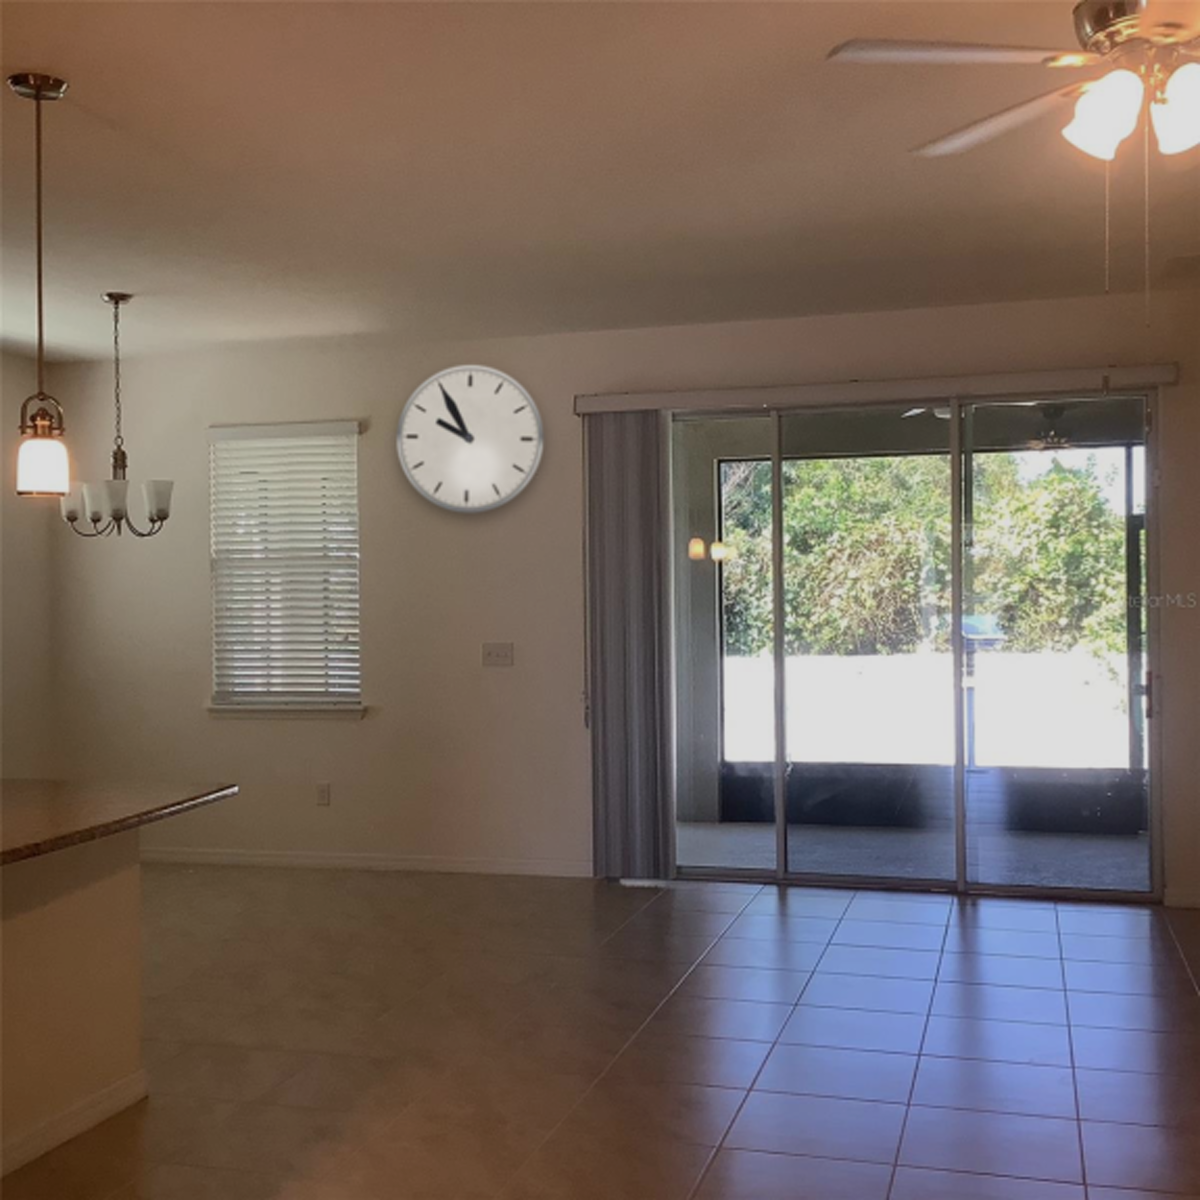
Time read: 9:55
